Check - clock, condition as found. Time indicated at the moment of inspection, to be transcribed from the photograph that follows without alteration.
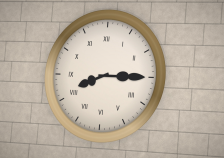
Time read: 8:15
